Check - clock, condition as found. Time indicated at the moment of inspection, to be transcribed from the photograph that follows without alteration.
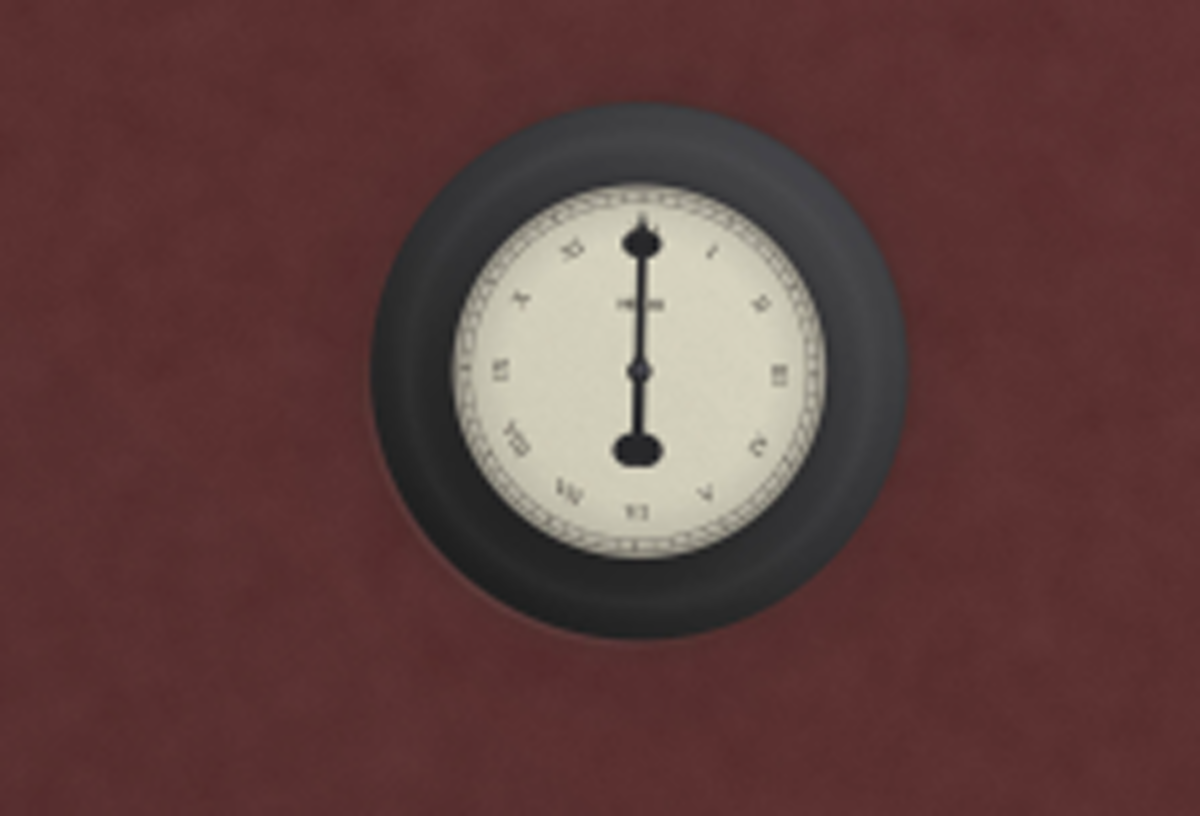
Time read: 6:00
